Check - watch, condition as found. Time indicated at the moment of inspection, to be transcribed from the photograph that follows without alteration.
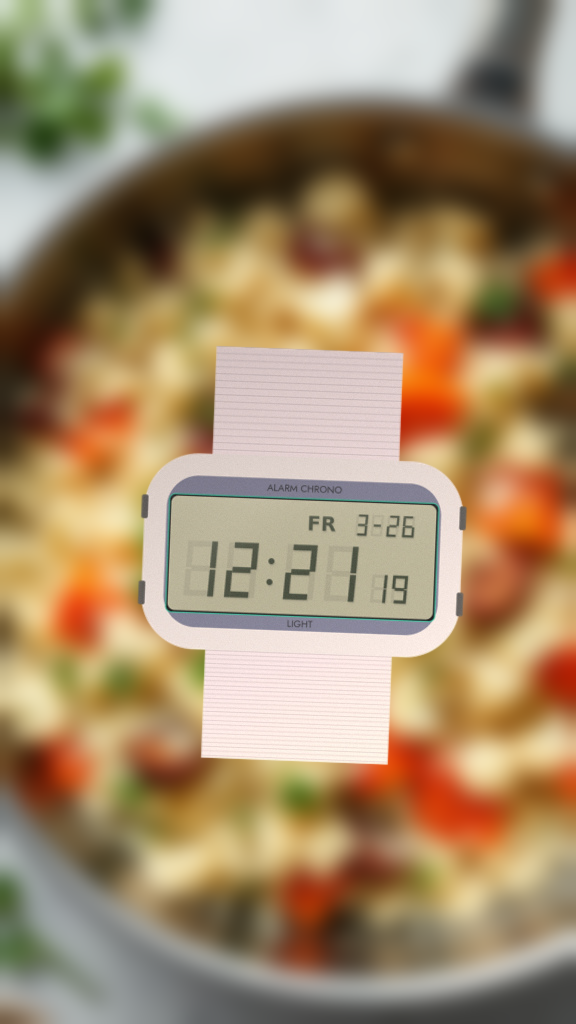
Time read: 12:21:19
